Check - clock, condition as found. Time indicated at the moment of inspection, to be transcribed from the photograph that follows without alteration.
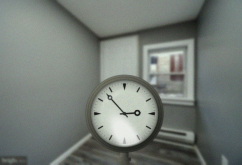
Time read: 2:53
